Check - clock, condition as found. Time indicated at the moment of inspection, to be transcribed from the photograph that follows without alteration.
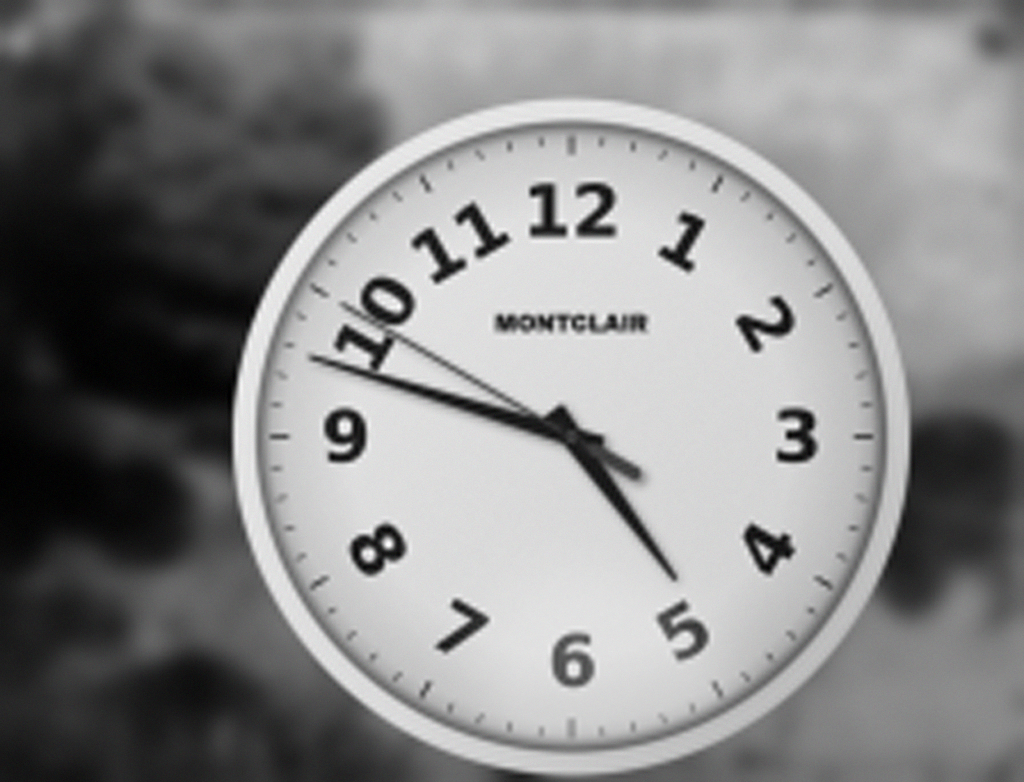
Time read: 4:47:50
